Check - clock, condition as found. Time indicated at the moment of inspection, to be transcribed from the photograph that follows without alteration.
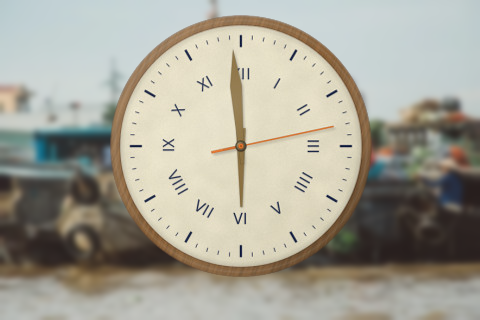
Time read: 5:59:13
